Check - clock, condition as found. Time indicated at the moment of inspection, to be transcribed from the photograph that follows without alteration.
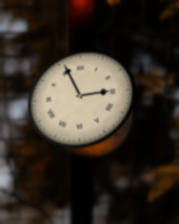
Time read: 2:56
